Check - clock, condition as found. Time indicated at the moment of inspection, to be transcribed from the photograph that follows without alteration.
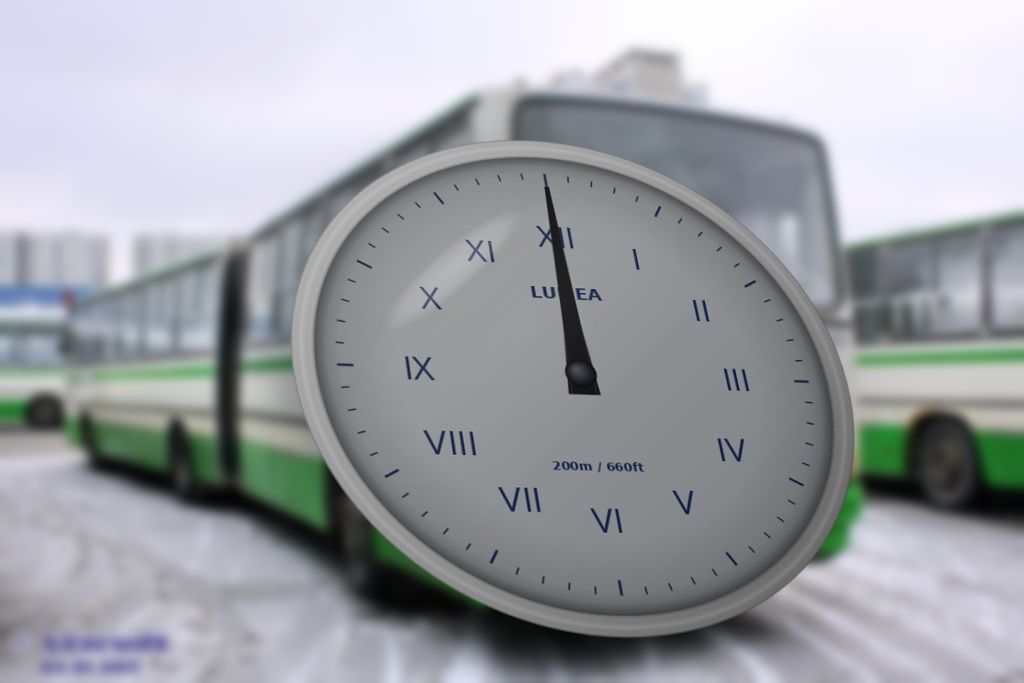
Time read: 12:00
